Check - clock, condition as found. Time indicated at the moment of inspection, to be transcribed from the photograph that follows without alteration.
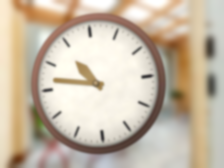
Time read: 10:47
